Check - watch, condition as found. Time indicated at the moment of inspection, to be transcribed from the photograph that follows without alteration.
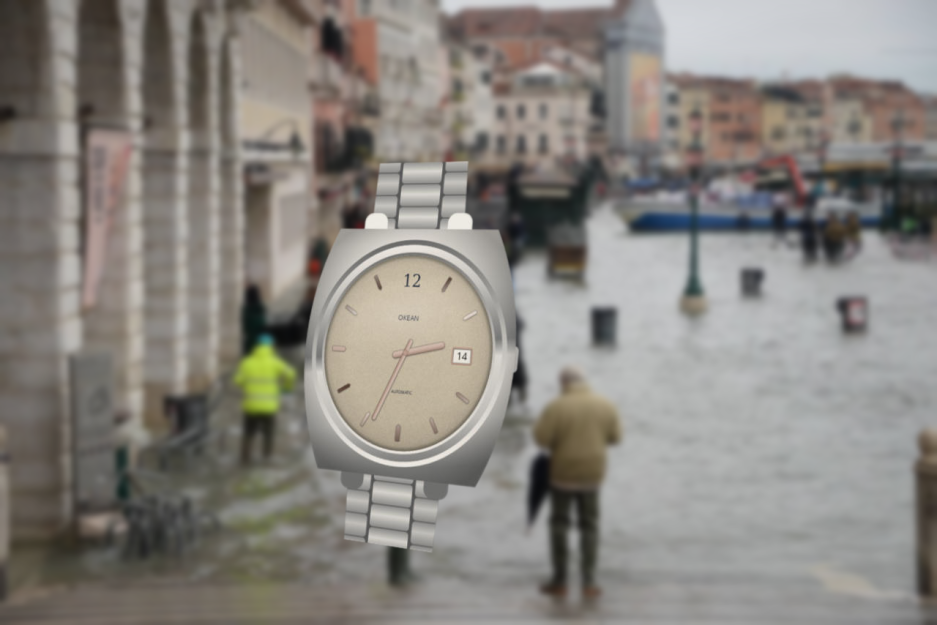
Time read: 2:34
